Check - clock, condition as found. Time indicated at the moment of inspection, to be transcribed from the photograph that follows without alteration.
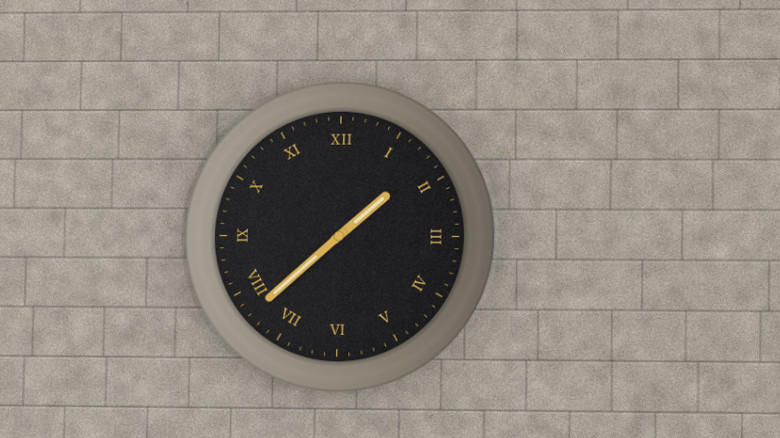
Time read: 1:38
